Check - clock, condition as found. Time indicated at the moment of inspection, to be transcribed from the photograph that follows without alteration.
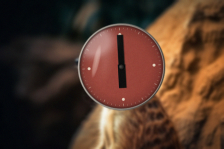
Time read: 6:00
